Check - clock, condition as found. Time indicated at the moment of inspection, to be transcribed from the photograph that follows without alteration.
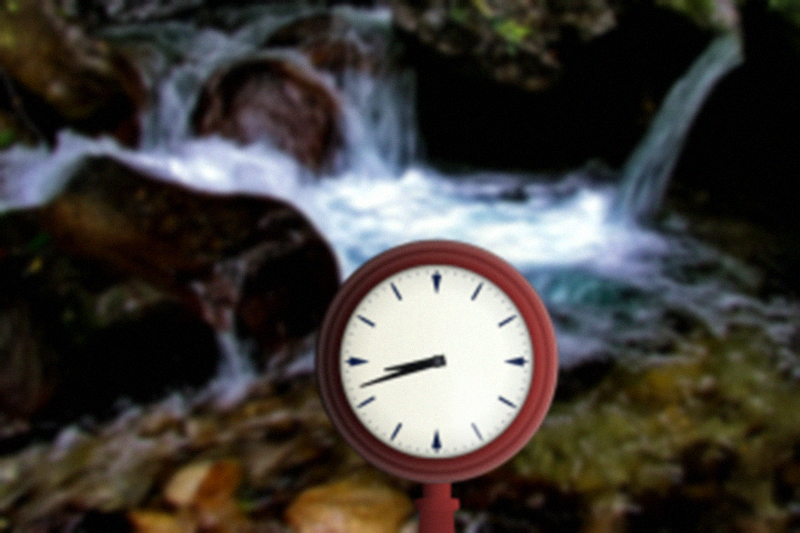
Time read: 8:42
